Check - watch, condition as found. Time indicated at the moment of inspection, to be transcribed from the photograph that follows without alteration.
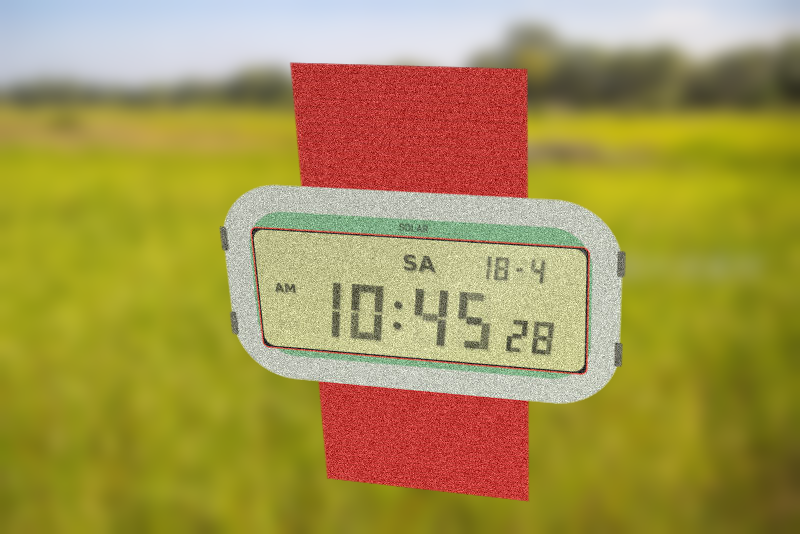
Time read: 10:45:28
